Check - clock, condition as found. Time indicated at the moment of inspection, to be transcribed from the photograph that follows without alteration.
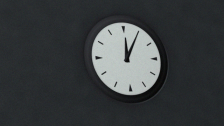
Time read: 12:05
